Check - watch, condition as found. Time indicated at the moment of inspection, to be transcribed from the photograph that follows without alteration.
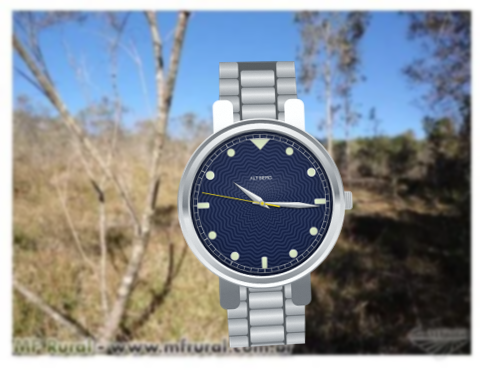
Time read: 10:15:47
